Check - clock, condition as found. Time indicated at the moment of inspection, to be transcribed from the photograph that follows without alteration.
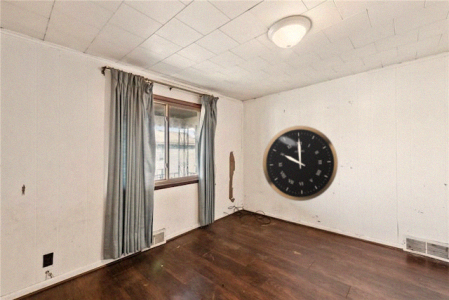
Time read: 10:00
